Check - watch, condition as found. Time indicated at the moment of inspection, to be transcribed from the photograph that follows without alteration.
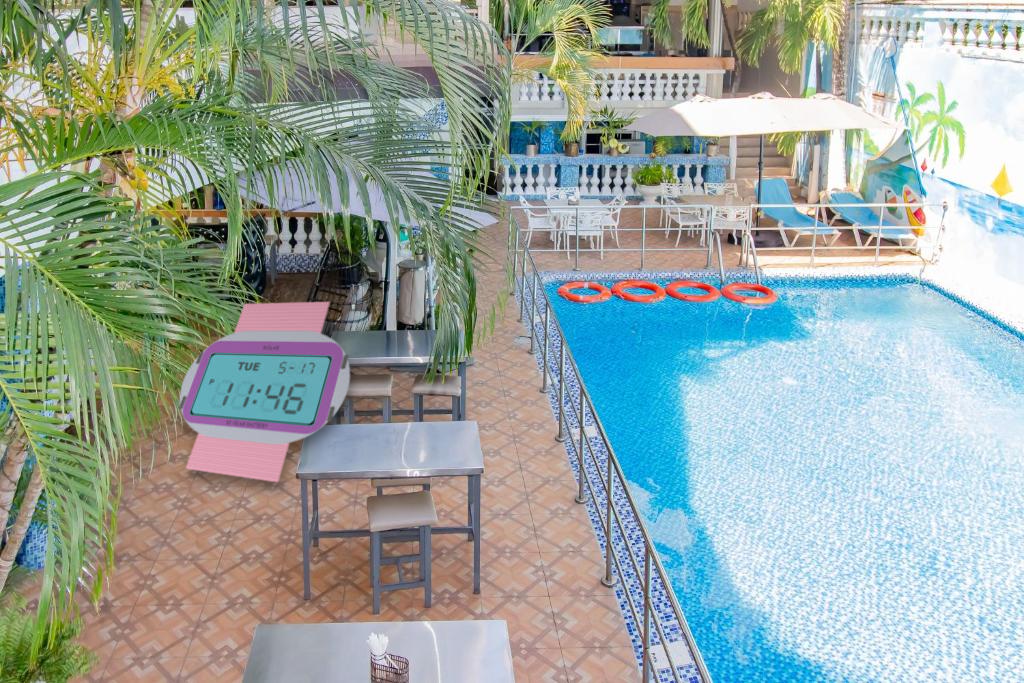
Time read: 11:46
